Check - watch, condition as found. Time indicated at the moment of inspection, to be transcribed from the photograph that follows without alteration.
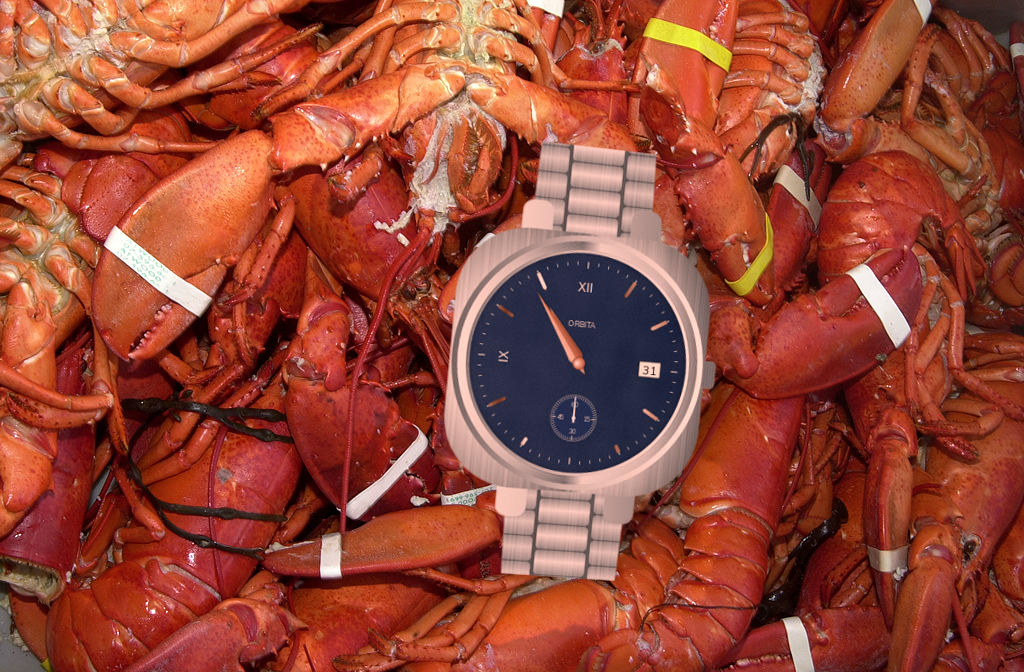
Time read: 10:54
